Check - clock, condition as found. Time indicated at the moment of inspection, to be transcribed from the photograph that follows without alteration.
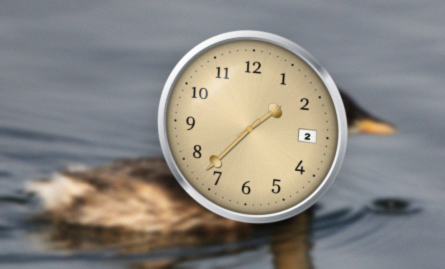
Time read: 1:37
